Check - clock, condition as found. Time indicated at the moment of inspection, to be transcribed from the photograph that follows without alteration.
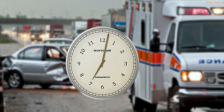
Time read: 7:02
